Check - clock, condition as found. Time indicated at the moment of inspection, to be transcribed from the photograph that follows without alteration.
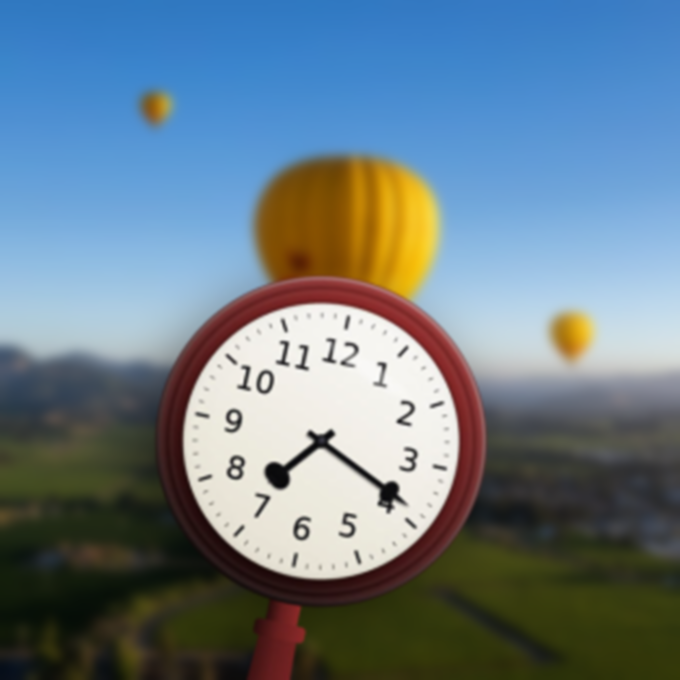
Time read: 7:19
